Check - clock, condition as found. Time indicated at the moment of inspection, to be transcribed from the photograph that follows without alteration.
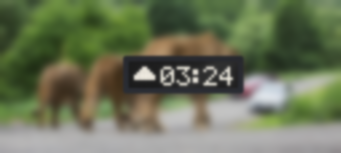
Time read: 3:24
